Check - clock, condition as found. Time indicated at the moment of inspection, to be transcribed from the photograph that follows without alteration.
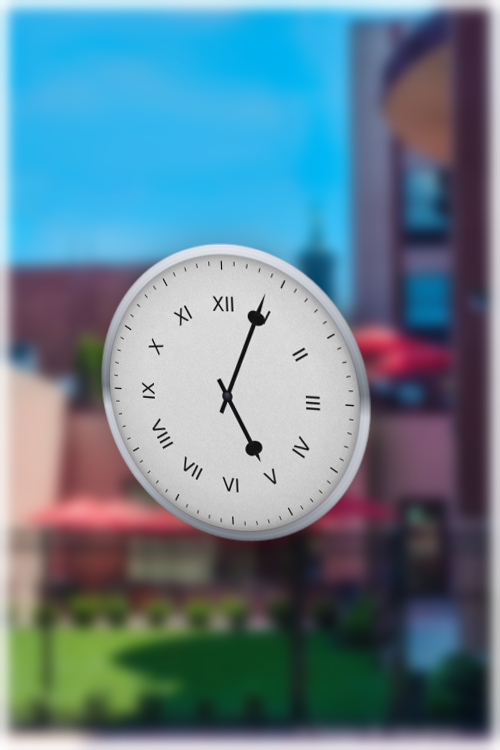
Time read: 5:04
